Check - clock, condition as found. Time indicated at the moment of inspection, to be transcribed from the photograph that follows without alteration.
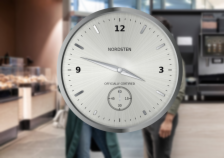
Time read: 3:48
